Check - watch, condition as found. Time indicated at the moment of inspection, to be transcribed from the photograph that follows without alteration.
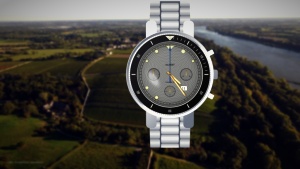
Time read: 4:24
